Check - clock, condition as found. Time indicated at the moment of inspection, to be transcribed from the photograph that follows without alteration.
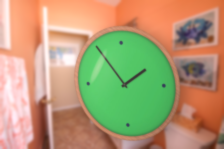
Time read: 1:54
